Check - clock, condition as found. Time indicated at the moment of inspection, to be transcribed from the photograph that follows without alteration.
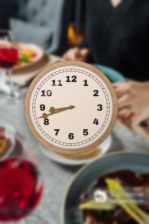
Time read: 8:42
